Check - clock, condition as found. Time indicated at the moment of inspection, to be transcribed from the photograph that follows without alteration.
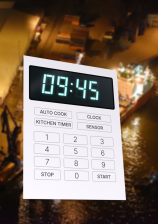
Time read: 9:45
